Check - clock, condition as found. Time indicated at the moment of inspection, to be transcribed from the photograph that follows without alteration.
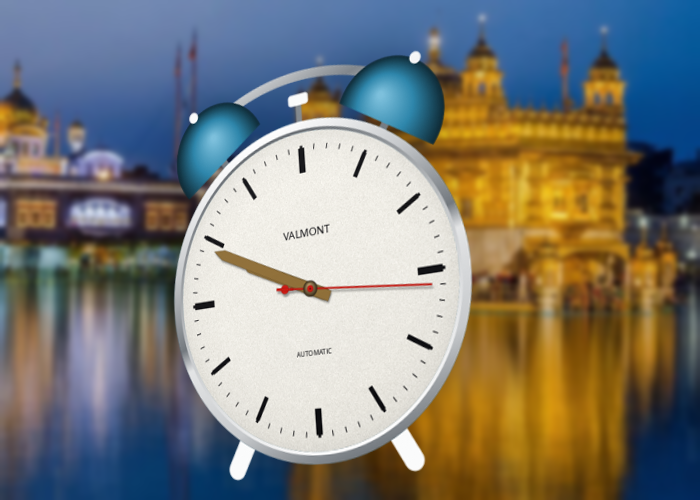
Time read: 9:49:16
